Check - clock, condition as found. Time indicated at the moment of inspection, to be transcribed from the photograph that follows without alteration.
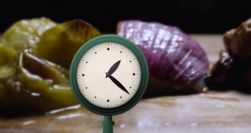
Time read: 1:22
